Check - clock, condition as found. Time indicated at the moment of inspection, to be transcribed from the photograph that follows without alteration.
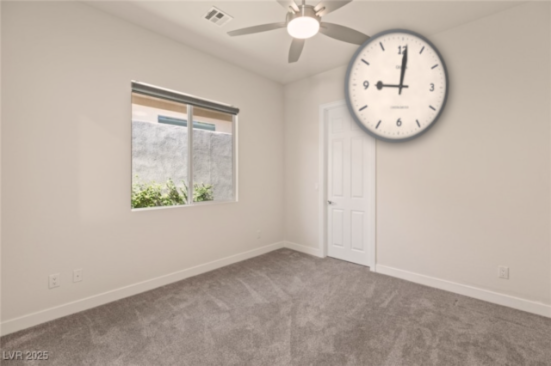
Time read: 9:01
